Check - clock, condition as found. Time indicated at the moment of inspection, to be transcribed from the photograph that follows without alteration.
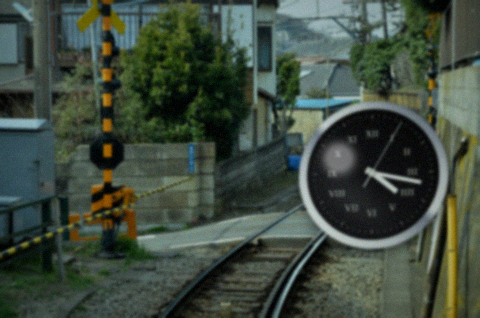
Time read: 4:17:05
